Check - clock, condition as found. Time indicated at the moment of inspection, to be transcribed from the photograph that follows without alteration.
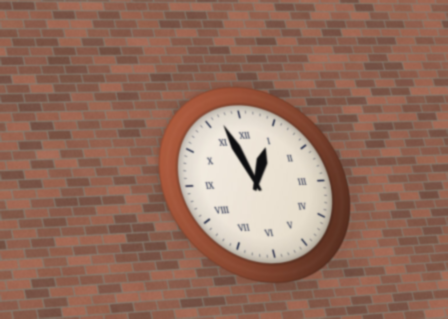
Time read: 12:57
